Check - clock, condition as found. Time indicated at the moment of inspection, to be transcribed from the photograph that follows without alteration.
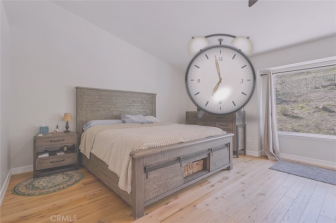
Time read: 6:58
